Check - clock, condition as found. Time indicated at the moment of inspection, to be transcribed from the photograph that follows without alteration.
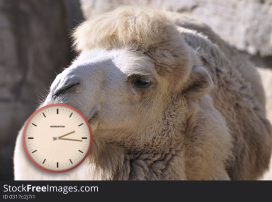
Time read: 2:16
